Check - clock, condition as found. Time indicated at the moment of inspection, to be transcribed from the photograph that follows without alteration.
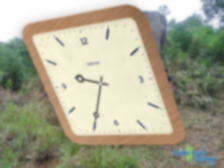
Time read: 9:35
